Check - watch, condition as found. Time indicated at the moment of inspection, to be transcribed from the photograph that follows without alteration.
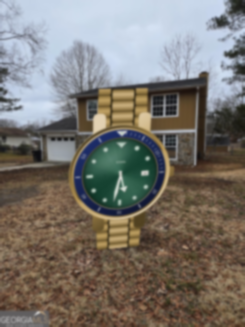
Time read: 5:32
